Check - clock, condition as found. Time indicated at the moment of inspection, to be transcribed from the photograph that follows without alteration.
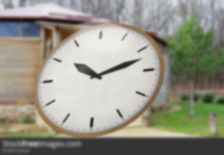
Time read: 10:12
